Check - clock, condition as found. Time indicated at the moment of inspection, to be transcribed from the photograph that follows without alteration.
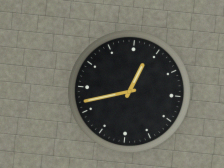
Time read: 12:42
